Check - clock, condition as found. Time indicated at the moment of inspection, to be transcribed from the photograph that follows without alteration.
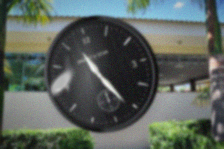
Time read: 11:26
